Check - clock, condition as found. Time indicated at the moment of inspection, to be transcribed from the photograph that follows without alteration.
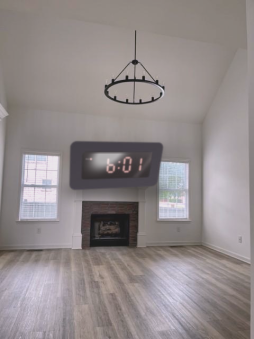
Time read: 6:01
